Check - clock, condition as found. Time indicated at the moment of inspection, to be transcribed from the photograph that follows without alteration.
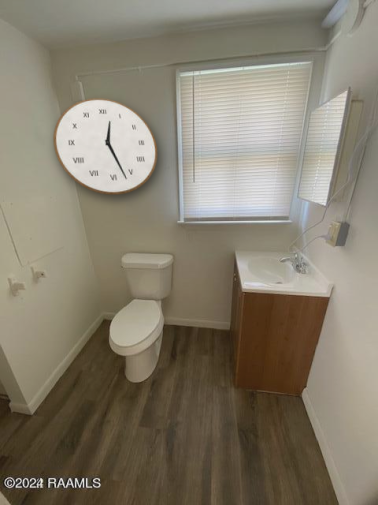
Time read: 12:27
